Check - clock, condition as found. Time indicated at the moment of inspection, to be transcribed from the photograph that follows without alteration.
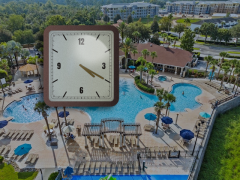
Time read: 4:20
